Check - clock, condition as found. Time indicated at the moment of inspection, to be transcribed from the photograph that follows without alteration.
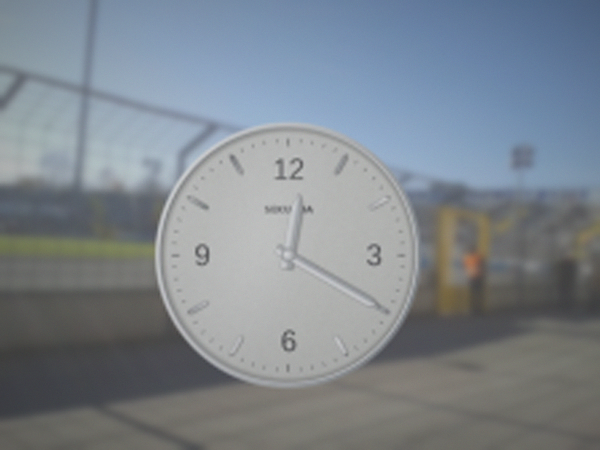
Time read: 12:20
